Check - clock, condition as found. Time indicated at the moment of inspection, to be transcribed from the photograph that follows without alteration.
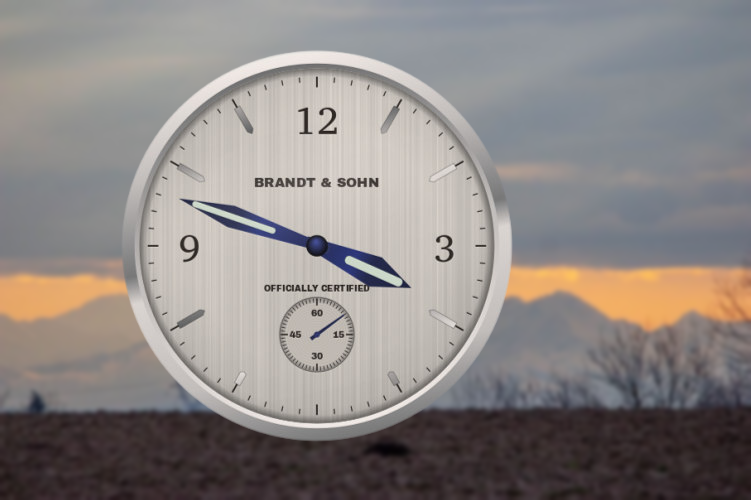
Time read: 3:48:09
